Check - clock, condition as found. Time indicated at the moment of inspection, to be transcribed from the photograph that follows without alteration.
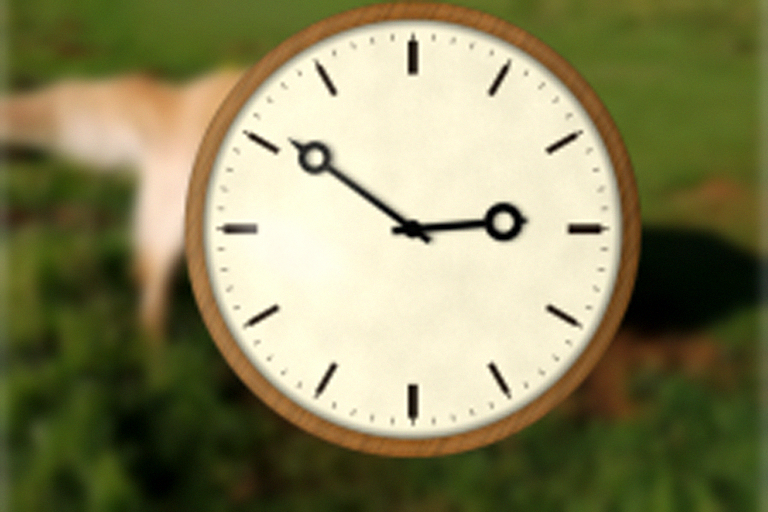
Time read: 2:51
